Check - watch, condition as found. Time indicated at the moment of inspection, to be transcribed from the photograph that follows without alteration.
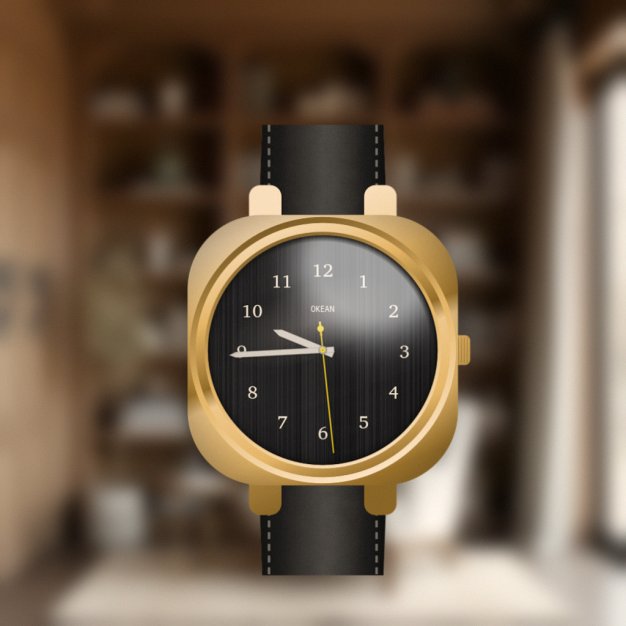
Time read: 9:44:29
